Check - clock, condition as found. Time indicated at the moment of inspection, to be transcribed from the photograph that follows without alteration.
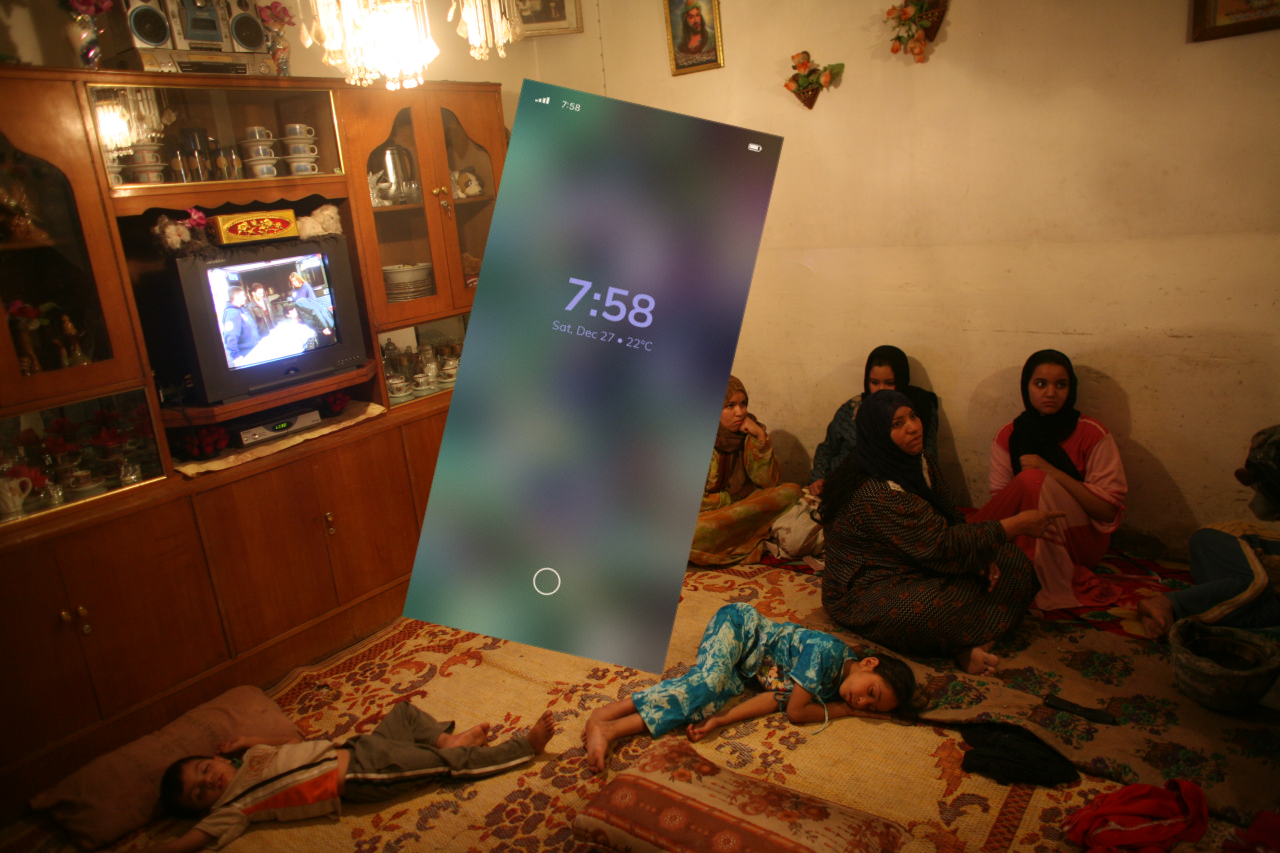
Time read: 7:58
